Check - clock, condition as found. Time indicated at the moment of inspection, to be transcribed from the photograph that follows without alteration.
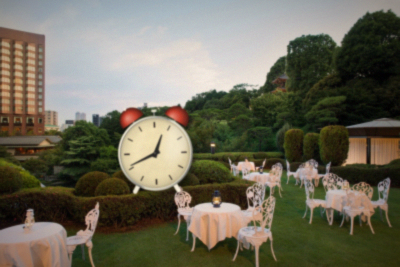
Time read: 12:41
